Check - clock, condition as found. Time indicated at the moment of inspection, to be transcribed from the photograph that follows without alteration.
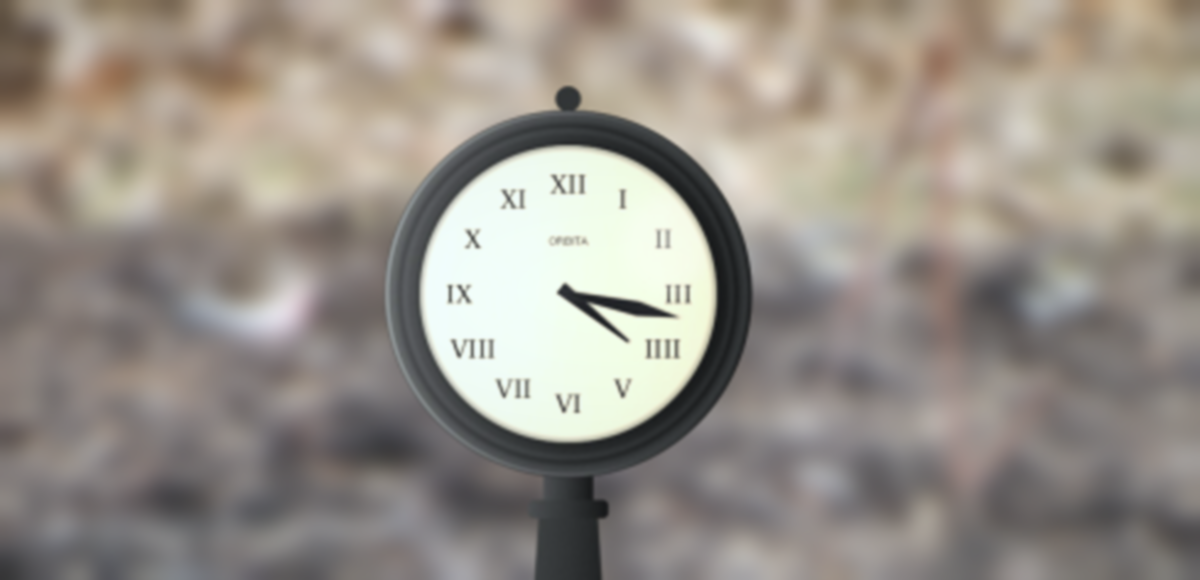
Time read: 4:17
